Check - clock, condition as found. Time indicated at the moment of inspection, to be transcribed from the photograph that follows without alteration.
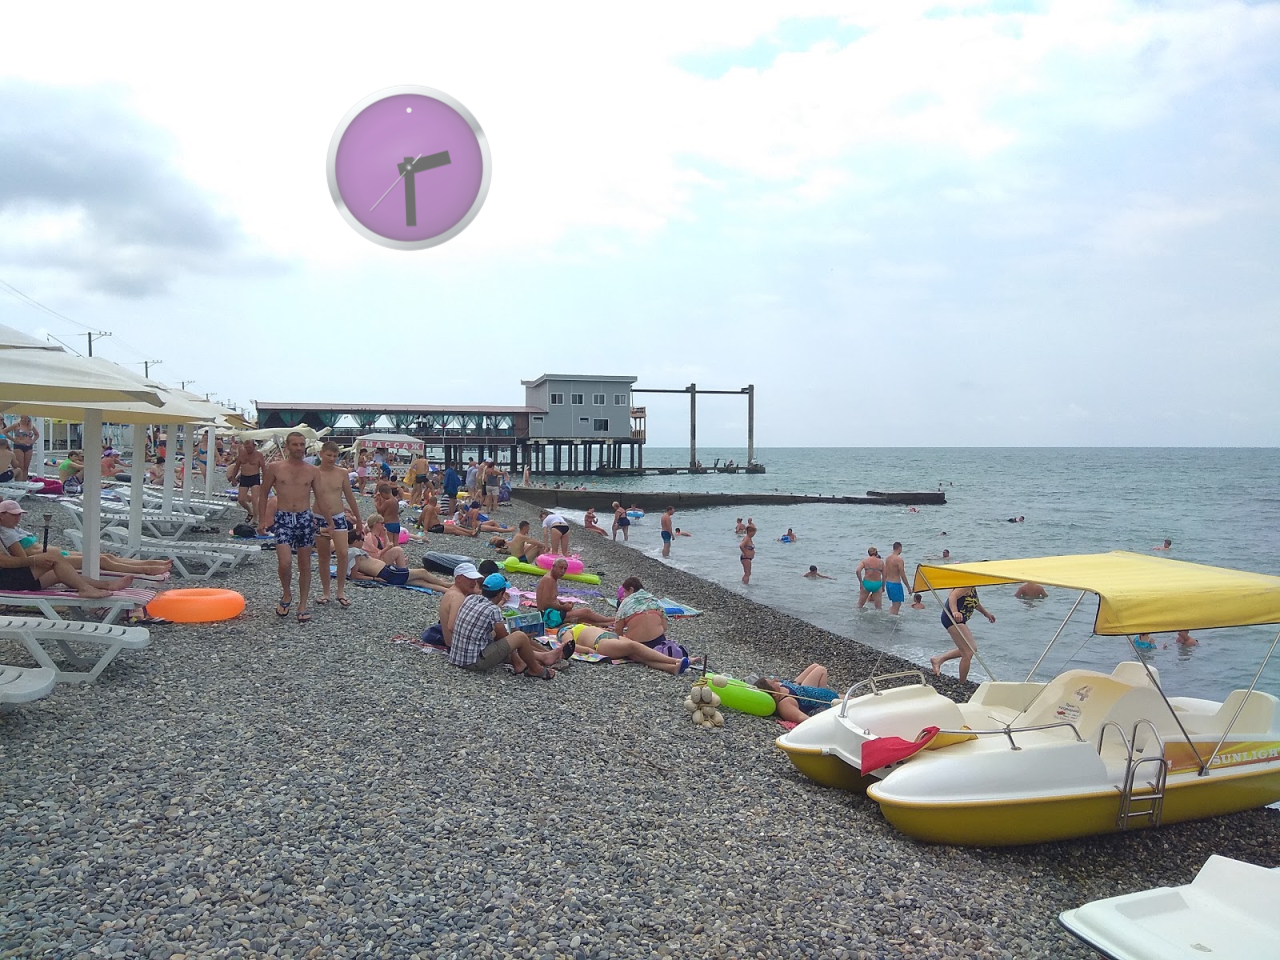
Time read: 2:29:37
